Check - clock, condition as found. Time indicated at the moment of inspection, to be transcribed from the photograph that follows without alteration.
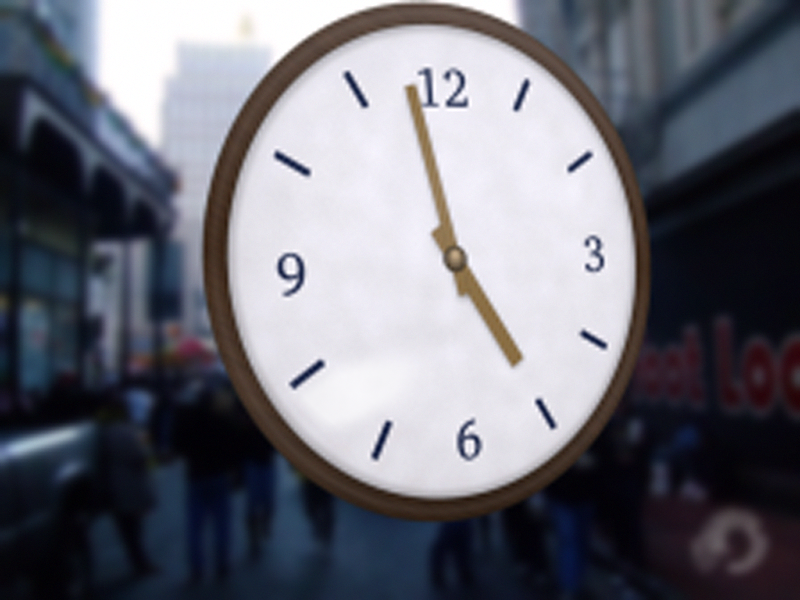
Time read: 4:58
